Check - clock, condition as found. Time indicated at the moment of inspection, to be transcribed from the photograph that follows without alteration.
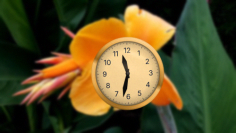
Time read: 11:32
